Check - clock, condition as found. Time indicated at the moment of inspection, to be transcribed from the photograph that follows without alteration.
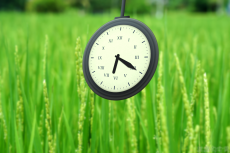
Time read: 6:20
